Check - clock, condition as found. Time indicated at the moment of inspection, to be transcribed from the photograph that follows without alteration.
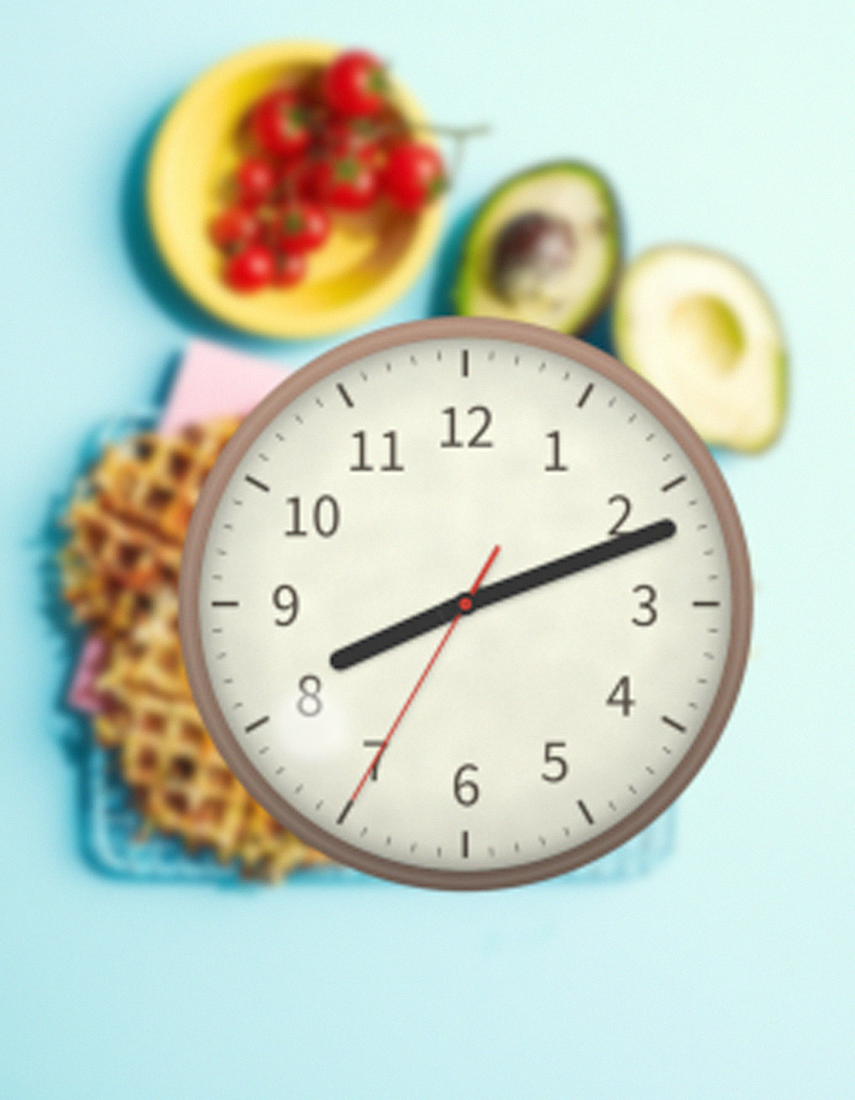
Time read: 8:11:35
